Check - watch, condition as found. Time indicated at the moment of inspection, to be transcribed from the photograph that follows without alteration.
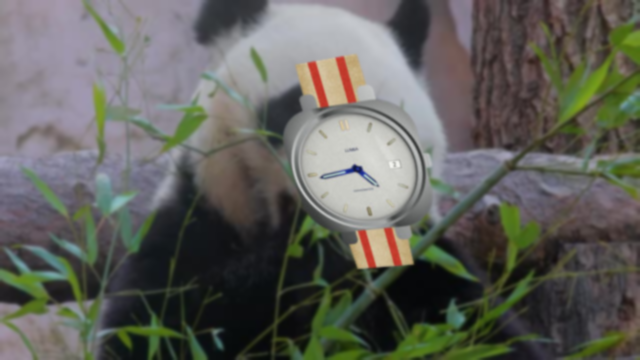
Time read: 4:44
